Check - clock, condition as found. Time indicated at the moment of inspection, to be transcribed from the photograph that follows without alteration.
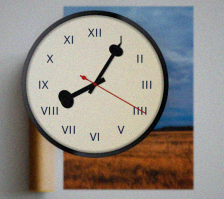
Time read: 8:05:20
